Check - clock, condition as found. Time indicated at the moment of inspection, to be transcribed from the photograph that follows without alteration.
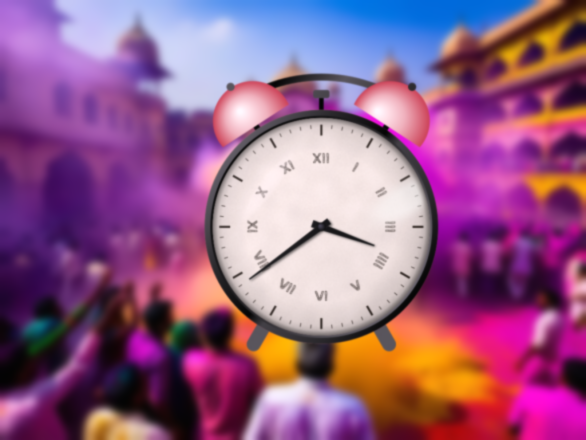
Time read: 3:39
